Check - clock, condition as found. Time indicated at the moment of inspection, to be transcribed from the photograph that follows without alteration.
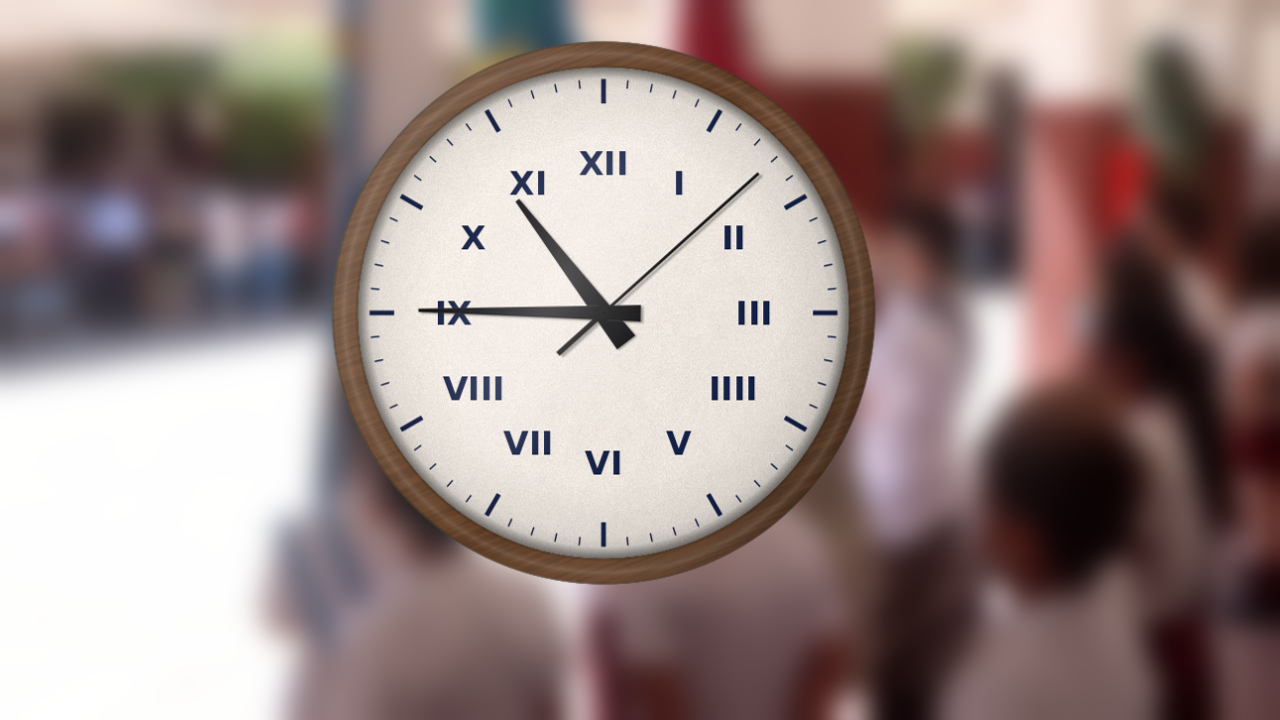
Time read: 10:45:08
